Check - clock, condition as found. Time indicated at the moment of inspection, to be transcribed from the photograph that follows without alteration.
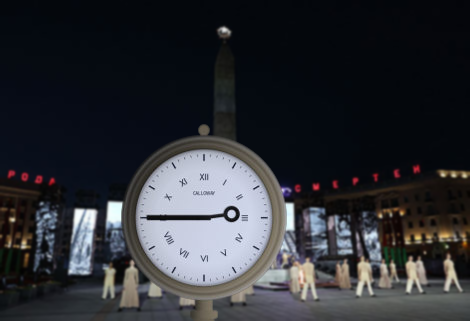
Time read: 2:45
